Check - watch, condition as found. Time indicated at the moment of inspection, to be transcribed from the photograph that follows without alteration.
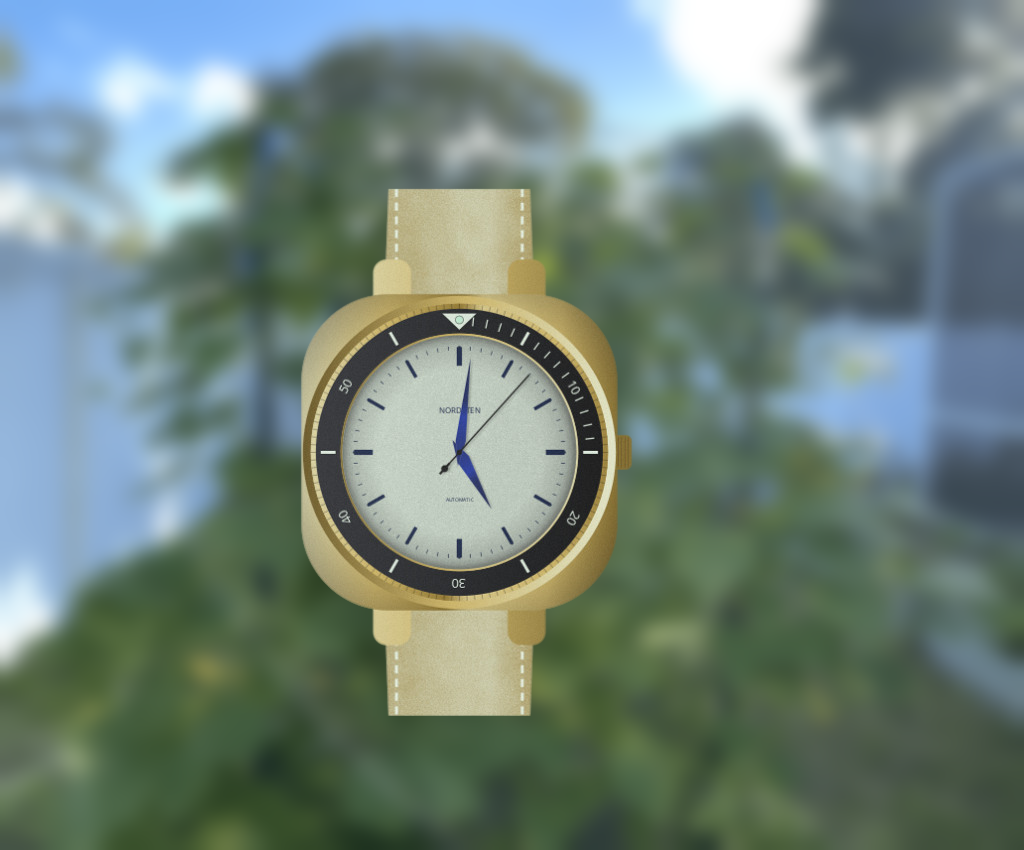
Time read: 5:01:07
